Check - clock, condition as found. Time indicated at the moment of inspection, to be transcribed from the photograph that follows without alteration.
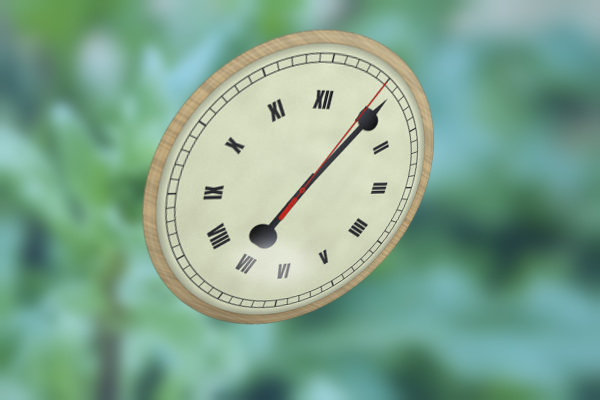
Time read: 7:06:05
